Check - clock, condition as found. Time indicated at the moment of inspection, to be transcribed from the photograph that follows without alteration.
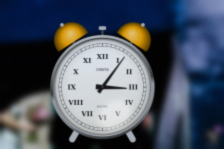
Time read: 3:06
